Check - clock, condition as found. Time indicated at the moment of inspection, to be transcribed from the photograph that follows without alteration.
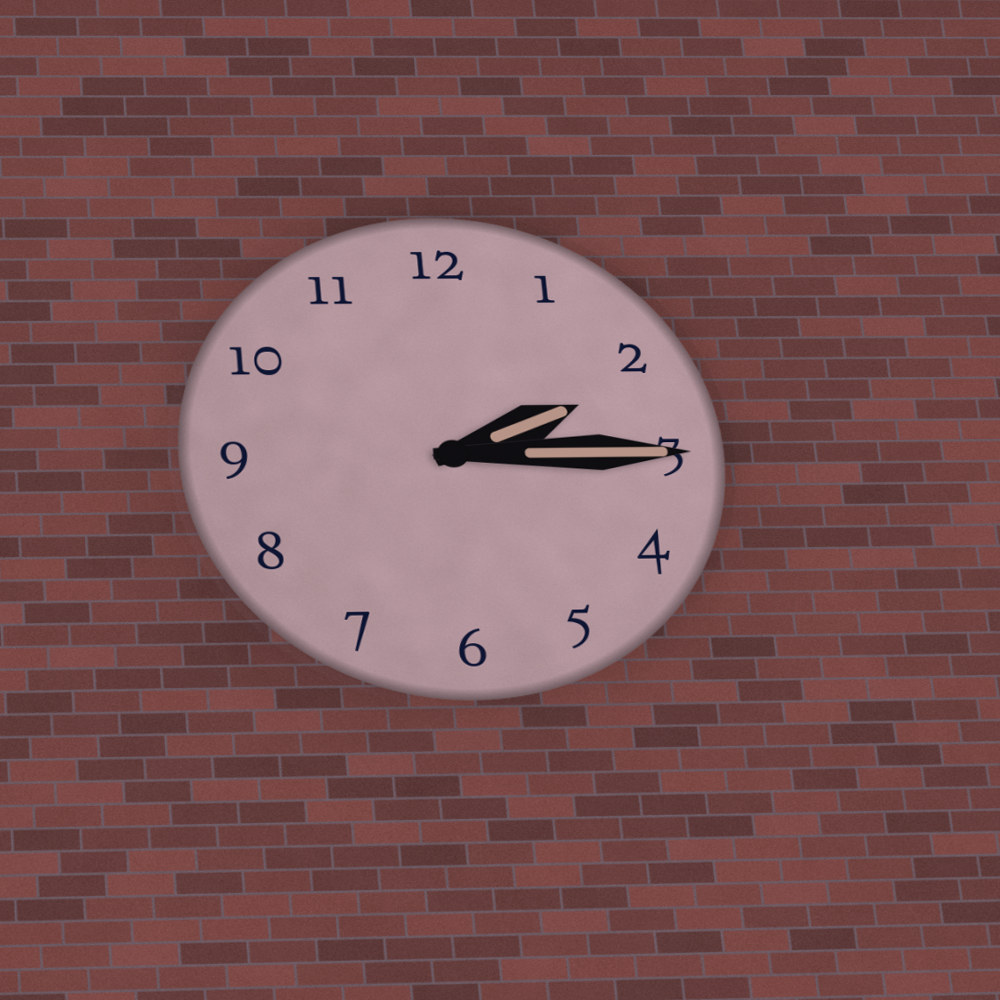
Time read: 2:15
